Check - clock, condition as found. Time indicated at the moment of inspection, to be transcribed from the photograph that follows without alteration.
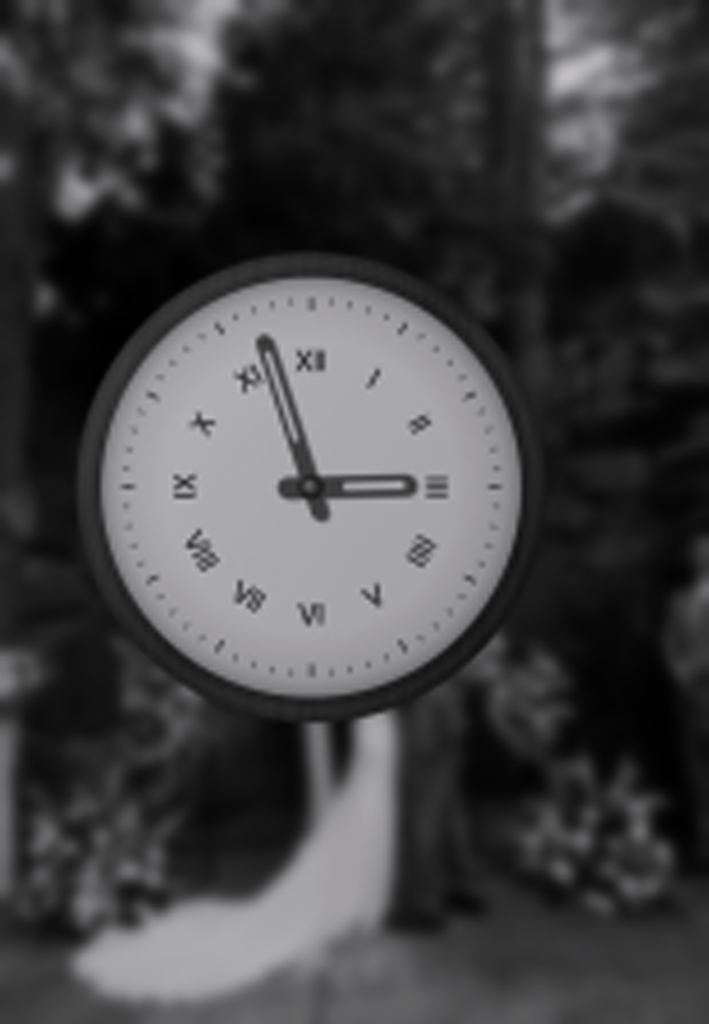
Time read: 2:57
